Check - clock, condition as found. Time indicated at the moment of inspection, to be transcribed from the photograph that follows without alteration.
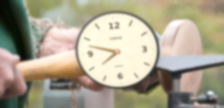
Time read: 7:48
